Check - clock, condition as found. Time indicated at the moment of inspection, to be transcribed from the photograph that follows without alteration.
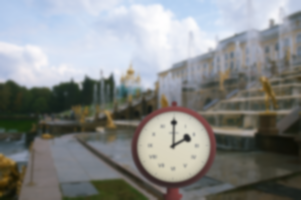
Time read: 2:00
